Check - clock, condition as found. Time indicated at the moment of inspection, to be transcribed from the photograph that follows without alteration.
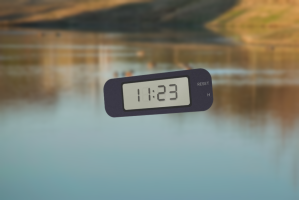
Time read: 11:23
